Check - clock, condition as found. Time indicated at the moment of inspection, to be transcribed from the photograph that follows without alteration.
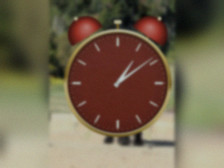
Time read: 1:09
